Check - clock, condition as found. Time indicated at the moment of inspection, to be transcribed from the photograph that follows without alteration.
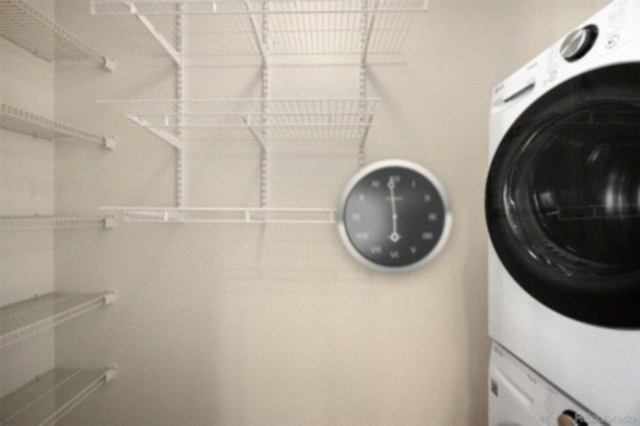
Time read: 5:59
